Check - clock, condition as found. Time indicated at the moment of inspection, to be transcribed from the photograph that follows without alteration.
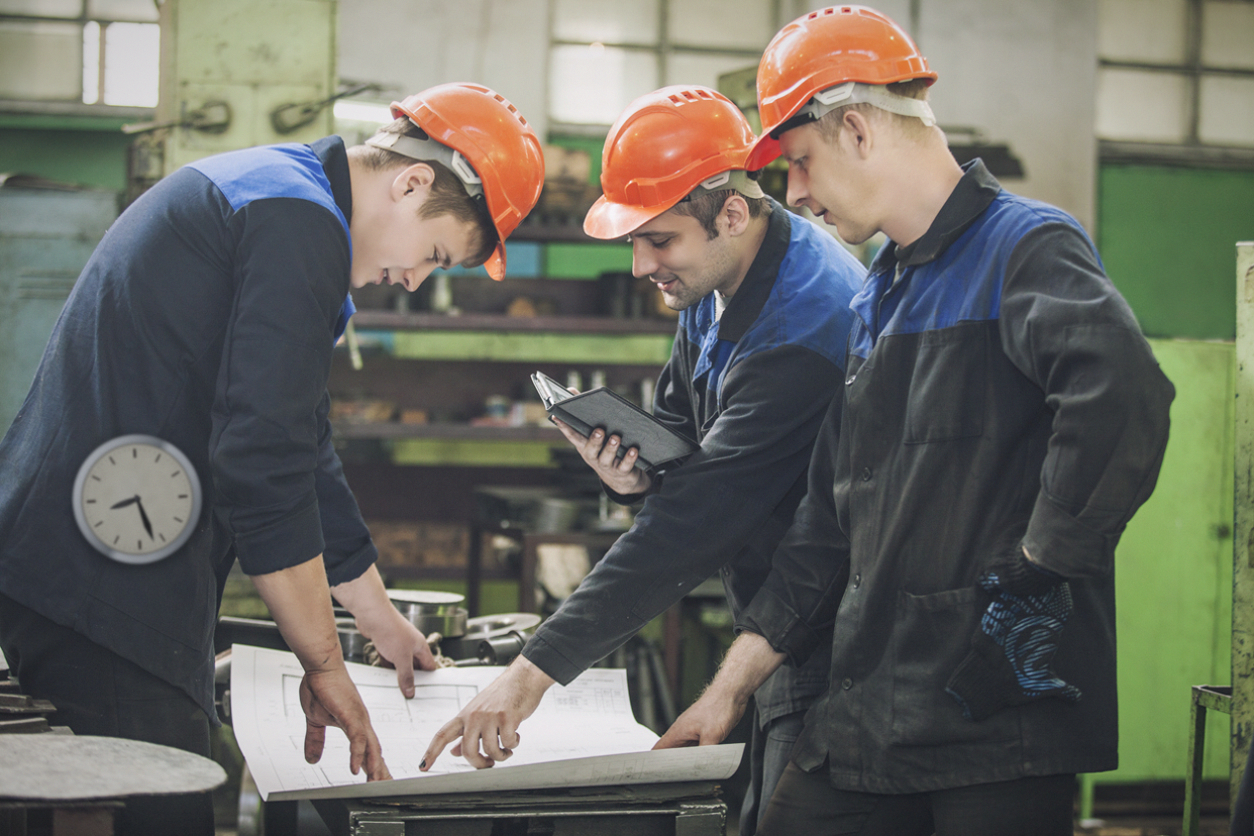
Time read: 8:27
